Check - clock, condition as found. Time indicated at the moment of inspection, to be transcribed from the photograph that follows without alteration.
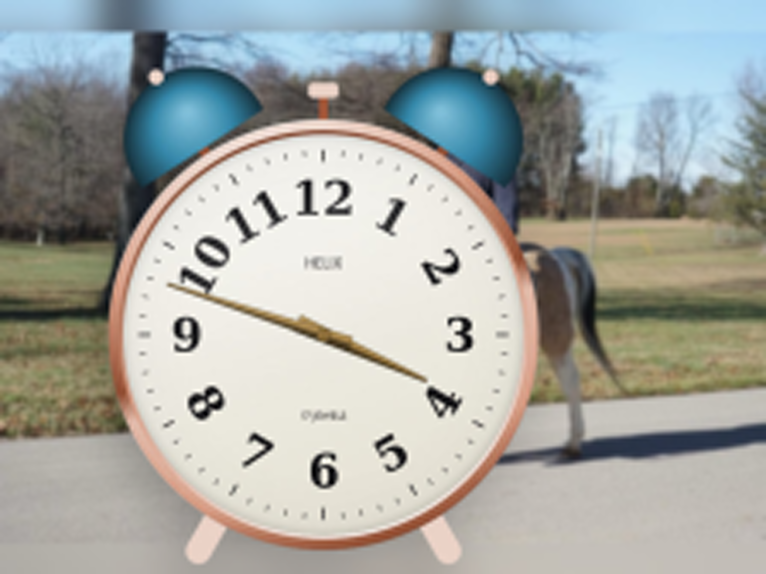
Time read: 3:48
